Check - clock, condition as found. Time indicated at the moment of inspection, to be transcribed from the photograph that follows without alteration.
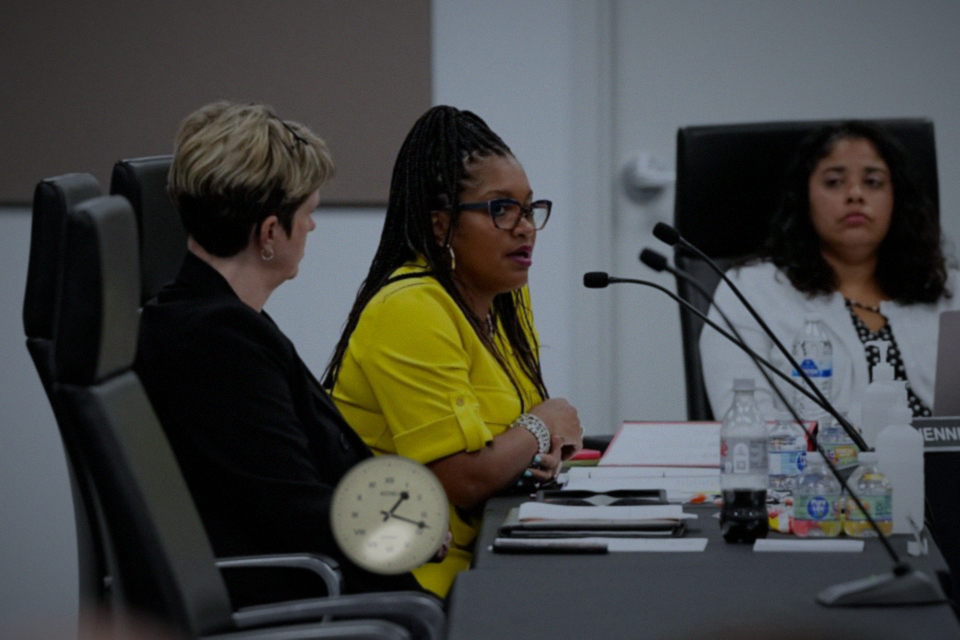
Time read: 1:18
